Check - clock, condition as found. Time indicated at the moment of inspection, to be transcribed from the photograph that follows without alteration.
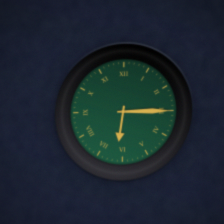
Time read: 6:15
